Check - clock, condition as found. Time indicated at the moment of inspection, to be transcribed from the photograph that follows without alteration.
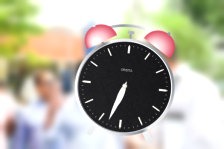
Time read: 6:33
